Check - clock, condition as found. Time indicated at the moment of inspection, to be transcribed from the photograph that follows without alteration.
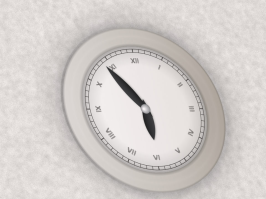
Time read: 5:54
